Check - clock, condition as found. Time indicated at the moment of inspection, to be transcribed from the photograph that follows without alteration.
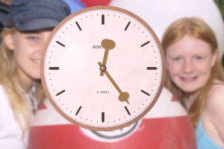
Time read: 12:24
